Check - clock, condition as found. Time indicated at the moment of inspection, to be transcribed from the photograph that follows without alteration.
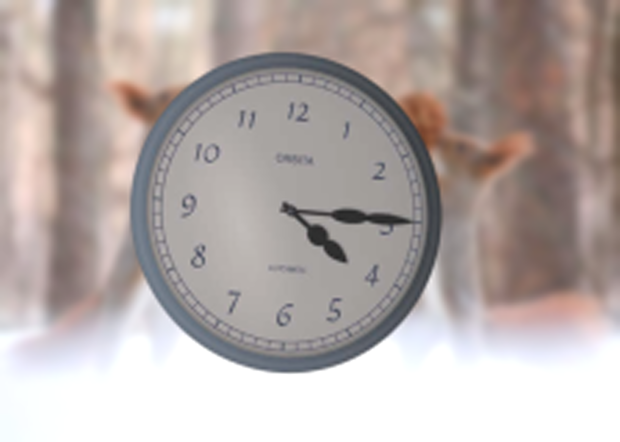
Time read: 4:15
